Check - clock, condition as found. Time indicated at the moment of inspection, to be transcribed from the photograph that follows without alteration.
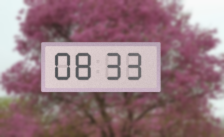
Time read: 8:33
